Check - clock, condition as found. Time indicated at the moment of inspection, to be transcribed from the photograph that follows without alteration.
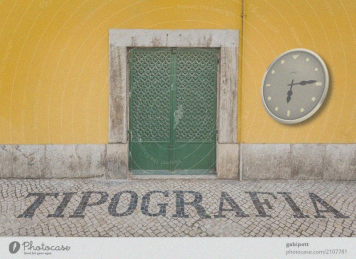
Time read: 6:14
